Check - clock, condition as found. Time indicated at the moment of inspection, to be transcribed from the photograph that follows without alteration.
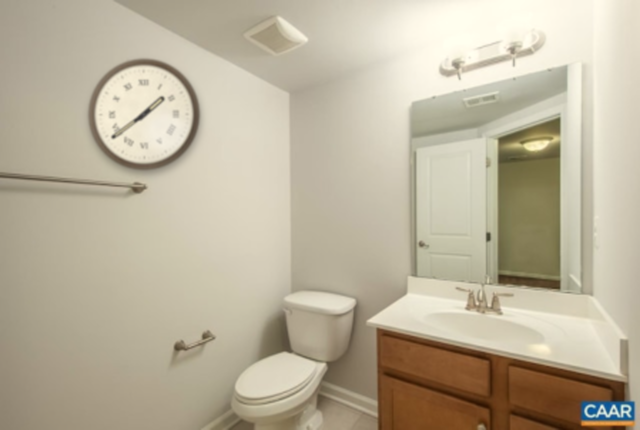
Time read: 1:39
